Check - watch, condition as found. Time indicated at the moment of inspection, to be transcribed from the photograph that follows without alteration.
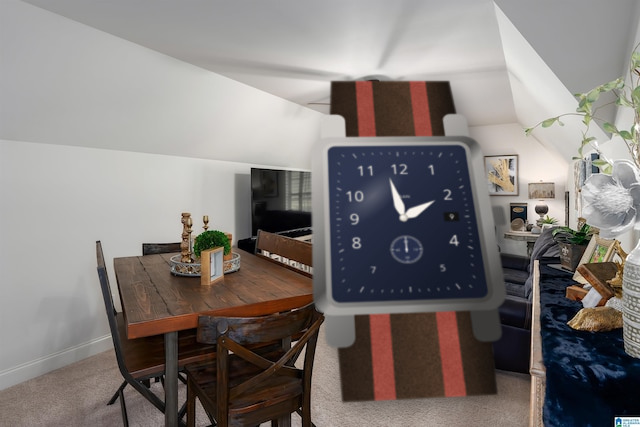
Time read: 1:58
